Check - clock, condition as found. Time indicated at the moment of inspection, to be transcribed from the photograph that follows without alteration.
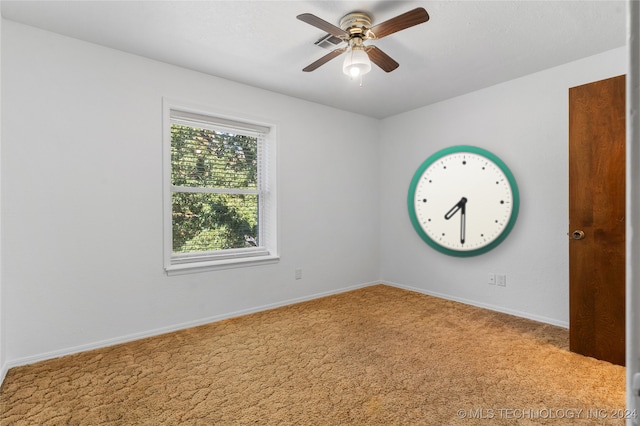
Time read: 7:30
